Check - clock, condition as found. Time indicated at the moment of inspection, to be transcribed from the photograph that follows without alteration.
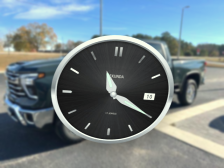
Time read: 11:20
